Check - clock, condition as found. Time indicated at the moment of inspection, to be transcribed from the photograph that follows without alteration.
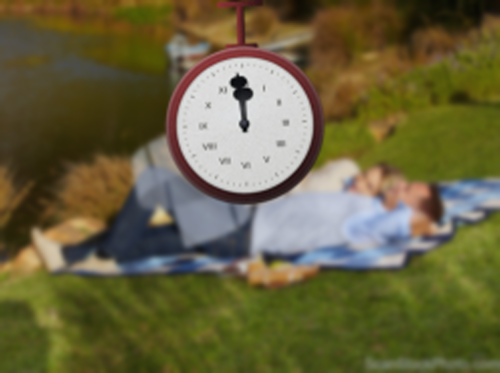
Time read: 11:59
